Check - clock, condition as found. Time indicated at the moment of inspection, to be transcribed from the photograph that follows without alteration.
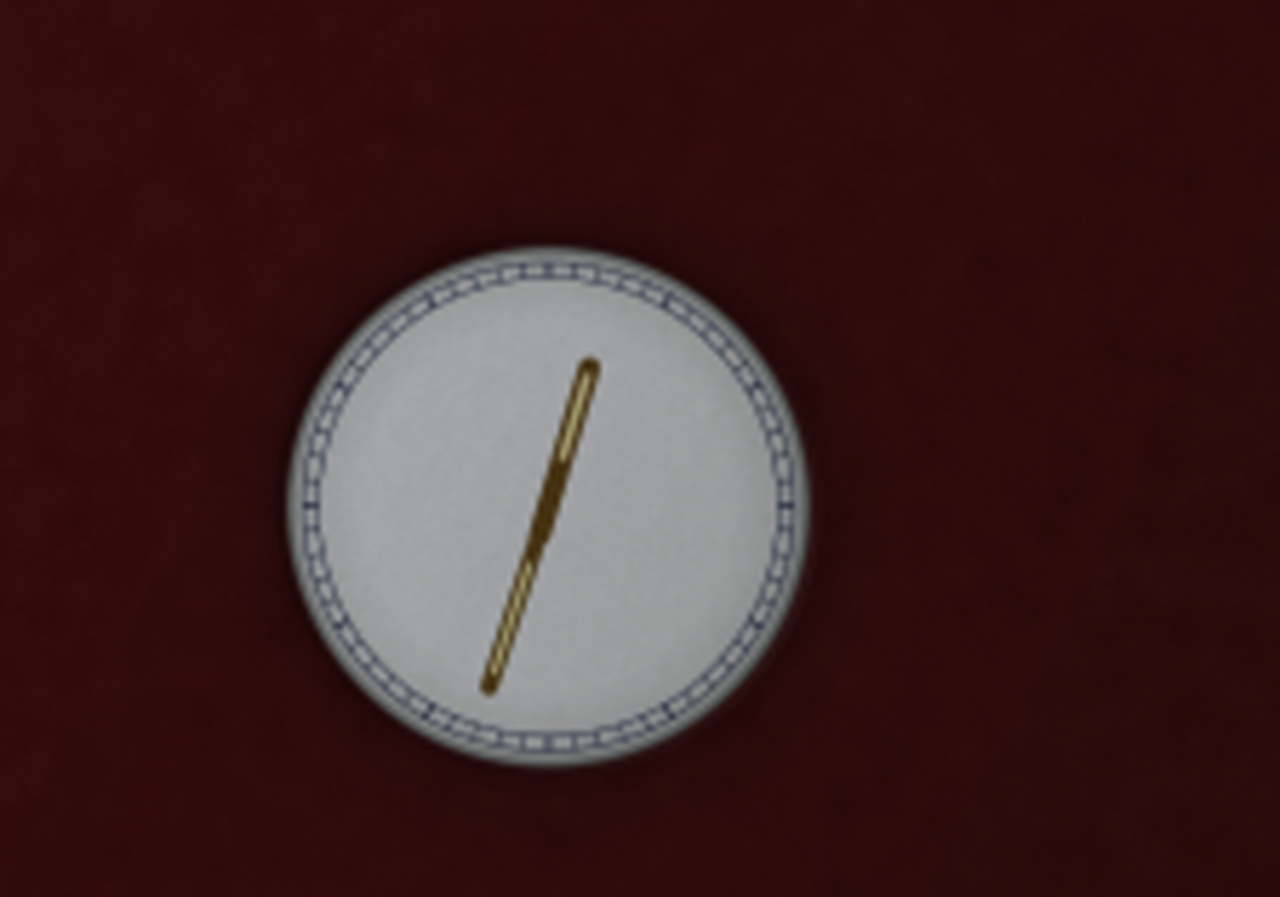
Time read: 12:33
